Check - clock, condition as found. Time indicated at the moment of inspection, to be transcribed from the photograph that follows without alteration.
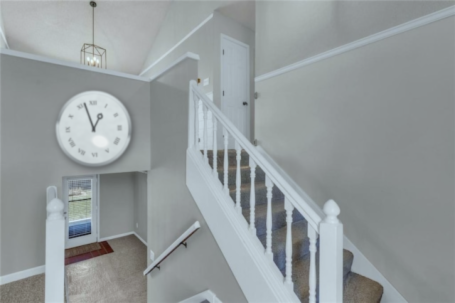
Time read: 12:57
